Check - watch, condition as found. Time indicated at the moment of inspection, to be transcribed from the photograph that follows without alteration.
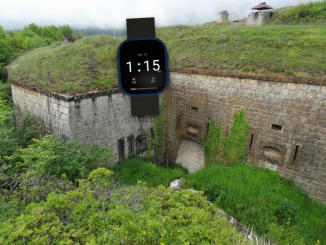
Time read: 1:15
